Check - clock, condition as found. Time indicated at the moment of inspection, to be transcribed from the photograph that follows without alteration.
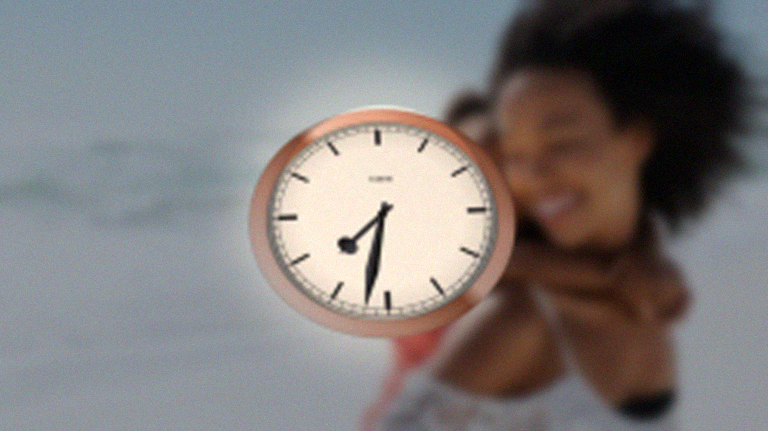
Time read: 7:32
